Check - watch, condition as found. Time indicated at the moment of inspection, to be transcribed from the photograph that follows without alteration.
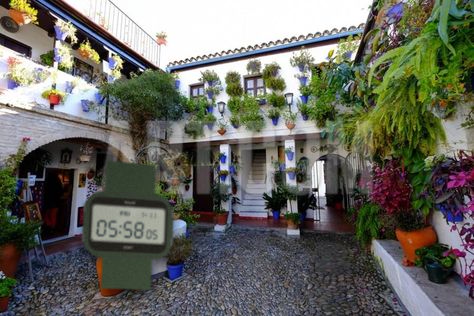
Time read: 5:58
